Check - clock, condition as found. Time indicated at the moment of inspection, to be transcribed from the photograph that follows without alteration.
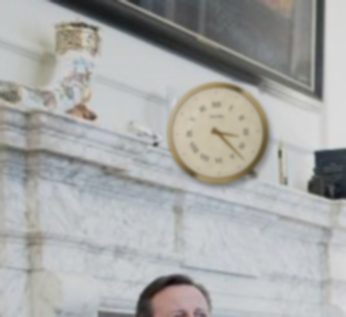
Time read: 3:23
